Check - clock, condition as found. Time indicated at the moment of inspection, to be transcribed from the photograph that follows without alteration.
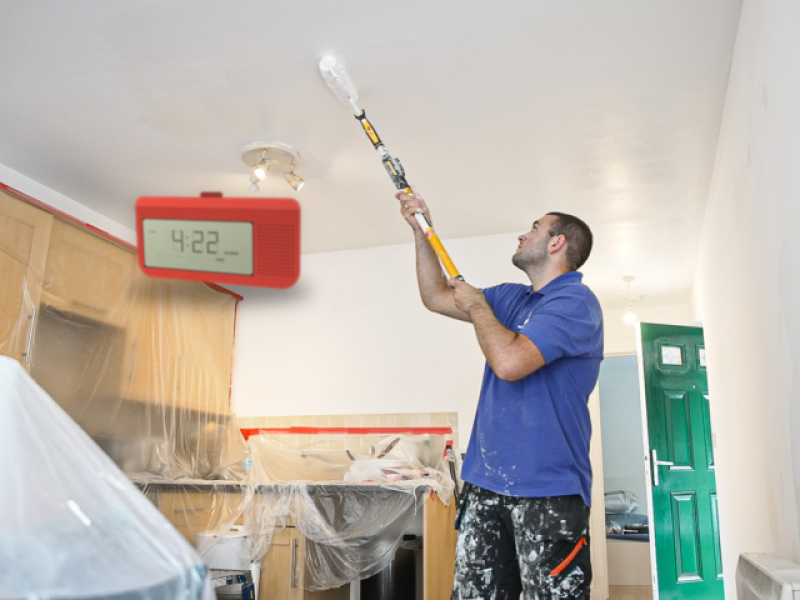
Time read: 4:22
